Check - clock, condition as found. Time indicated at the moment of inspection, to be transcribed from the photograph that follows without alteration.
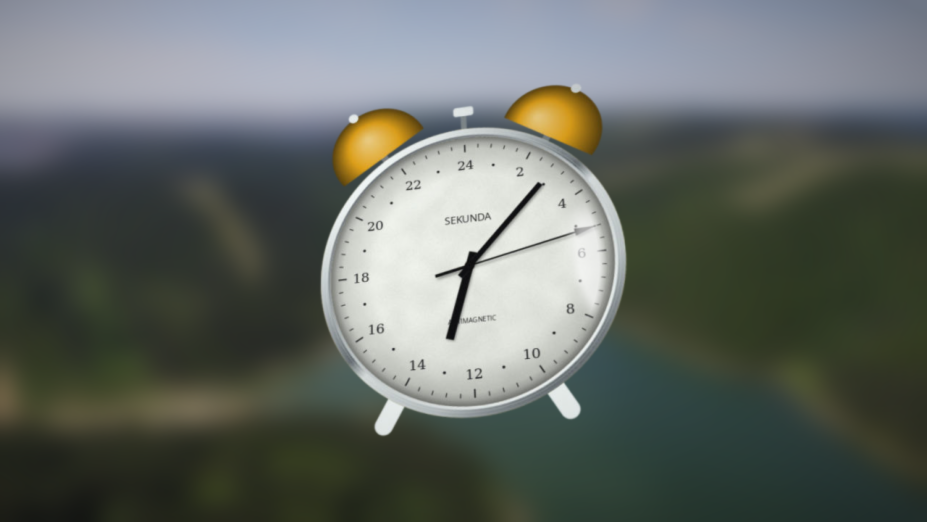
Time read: 13:07:13
